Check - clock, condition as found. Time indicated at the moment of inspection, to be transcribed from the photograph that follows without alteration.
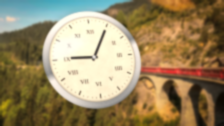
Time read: 9:05
